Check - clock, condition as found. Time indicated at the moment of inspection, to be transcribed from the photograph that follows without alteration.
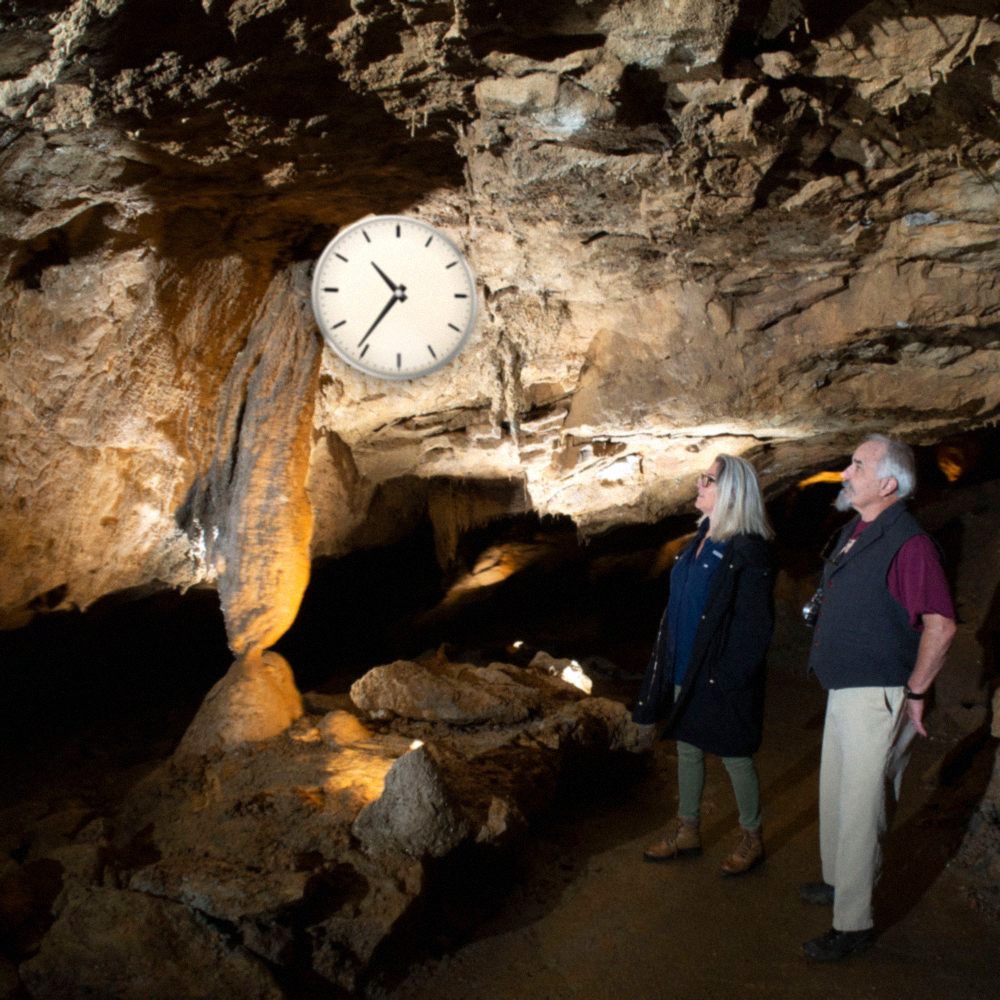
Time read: 10:36
